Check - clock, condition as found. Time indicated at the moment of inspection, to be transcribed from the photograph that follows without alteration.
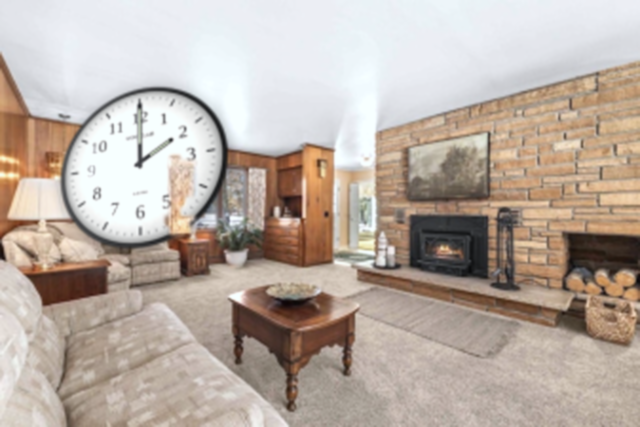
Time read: 2:00
